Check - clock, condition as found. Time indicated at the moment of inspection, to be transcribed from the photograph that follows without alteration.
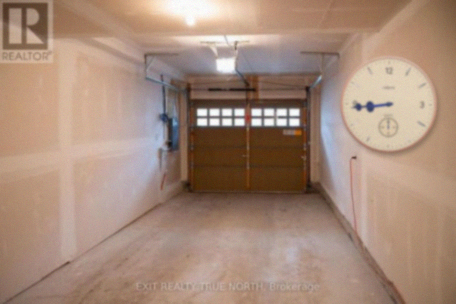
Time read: 8:44
